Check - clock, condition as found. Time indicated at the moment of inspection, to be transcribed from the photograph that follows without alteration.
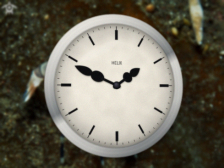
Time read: 1:49
